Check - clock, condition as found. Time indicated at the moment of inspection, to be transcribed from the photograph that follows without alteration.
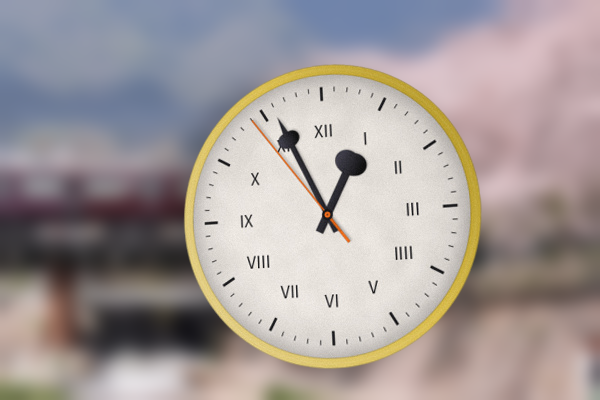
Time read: 12:55:54
